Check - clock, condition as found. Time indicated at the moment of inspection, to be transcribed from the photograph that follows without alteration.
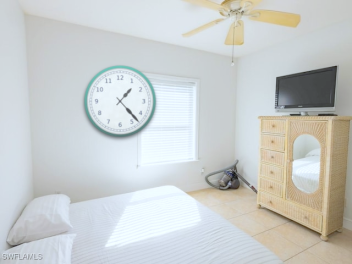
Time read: 1:23
